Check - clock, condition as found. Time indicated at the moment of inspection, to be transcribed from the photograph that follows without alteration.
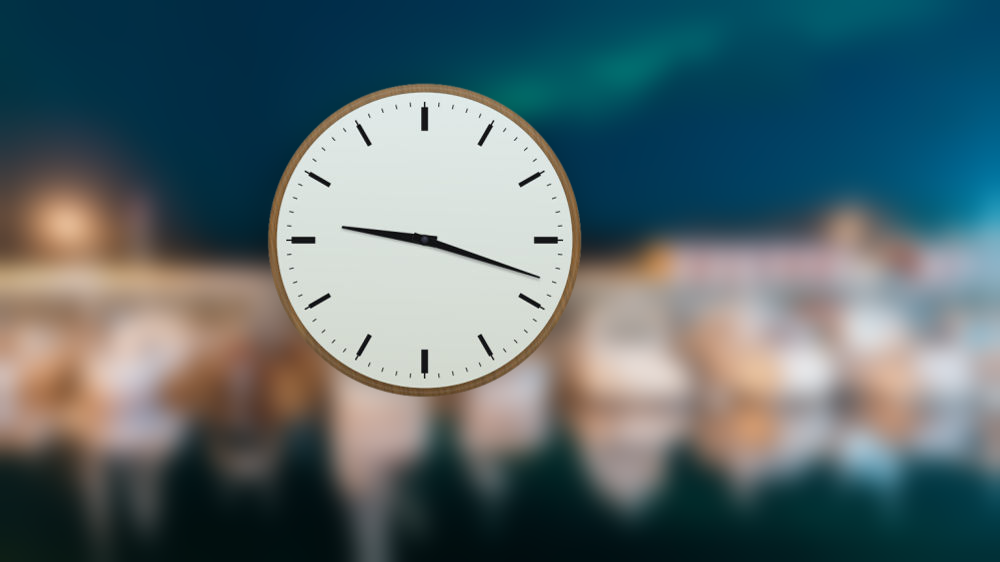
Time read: 9:18
